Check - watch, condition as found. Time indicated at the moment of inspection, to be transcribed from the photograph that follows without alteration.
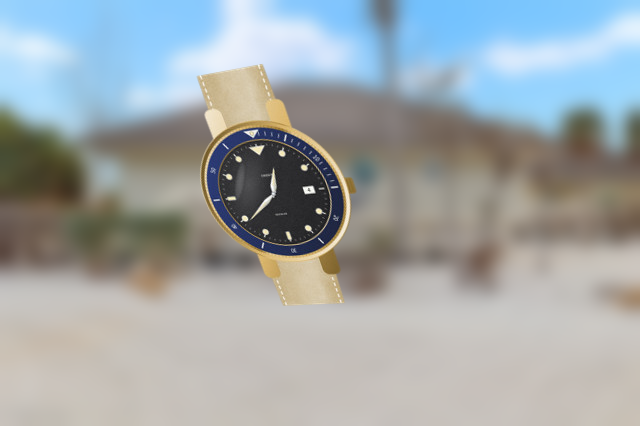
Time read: 12:39
